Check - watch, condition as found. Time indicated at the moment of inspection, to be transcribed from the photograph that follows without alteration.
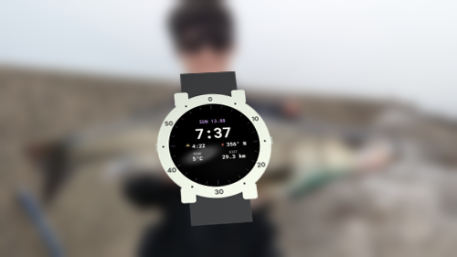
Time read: 7:37
